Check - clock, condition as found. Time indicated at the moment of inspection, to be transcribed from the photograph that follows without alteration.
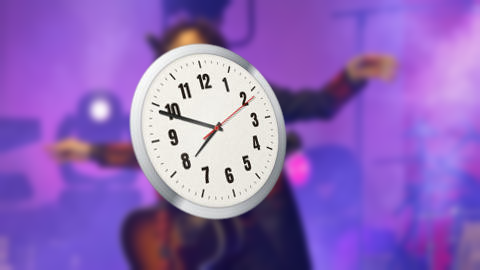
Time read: 7:49:11
